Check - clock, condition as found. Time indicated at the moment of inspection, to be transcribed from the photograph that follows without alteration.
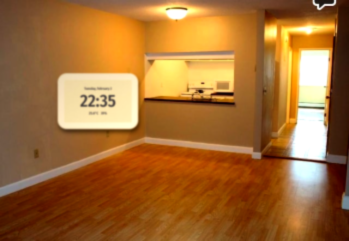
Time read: 22:35
